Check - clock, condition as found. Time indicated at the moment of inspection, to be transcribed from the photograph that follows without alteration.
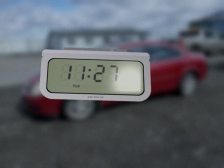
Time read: 11:27
